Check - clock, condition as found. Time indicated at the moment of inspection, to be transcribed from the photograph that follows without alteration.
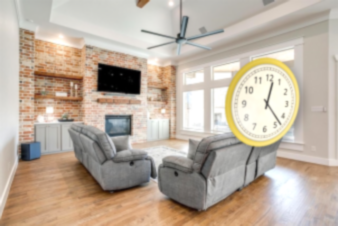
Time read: 12:23
